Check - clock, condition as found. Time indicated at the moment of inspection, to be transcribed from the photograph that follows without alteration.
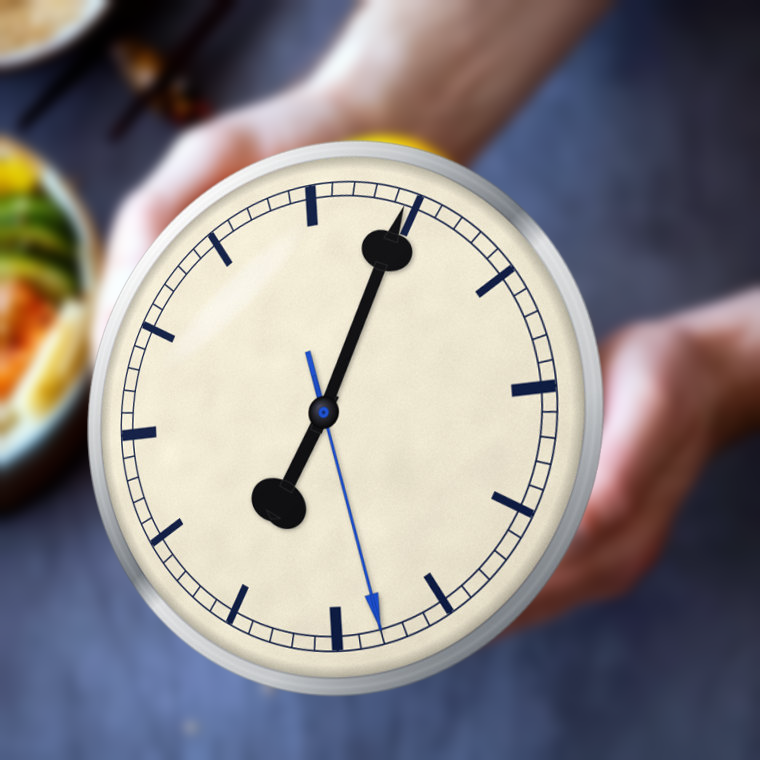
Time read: 7:04:28
